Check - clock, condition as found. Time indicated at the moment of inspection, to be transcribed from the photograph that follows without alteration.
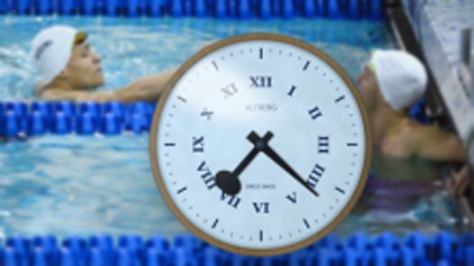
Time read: 7:22
